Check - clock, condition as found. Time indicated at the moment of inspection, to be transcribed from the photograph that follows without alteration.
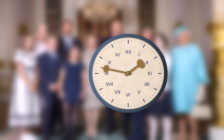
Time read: 1:47
